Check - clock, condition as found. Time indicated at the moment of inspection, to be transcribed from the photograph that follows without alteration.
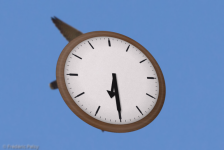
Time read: 6:30
